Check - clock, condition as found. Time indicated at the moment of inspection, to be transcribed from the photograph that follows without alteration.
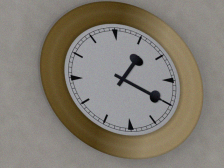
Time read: 1:20
